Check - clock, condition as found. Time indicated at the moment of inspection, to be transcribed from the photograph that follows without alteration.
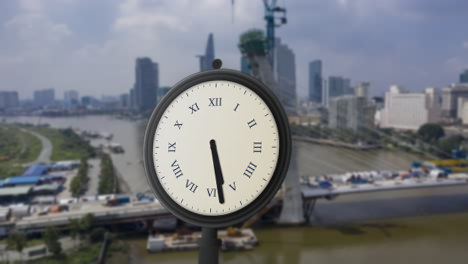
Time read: 5:28
